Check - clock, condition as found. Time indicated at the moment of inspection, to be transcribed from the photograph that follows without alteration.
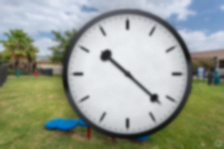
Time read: 10:22
